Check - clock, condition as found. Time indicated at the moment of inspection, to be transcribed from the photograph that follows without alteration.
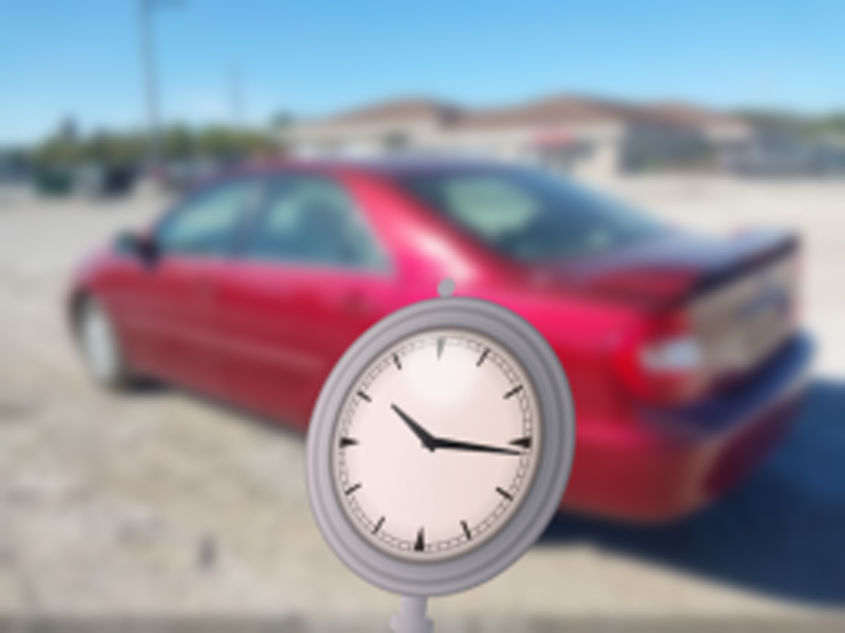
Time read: 10:16
